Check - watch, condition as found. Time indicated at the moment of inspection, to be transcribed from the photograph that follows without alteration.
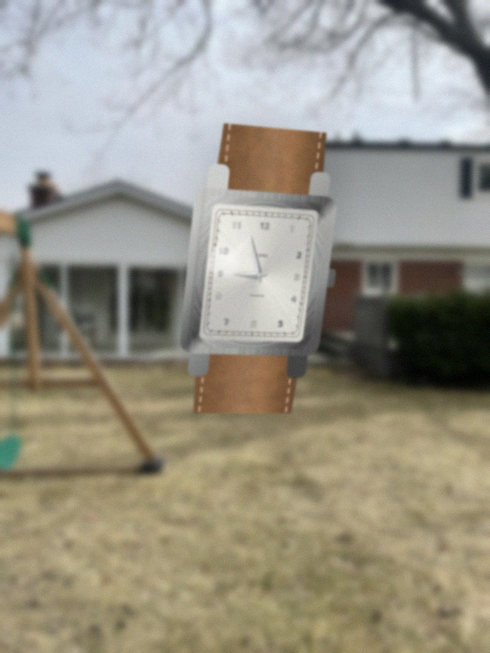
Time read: 8:57
